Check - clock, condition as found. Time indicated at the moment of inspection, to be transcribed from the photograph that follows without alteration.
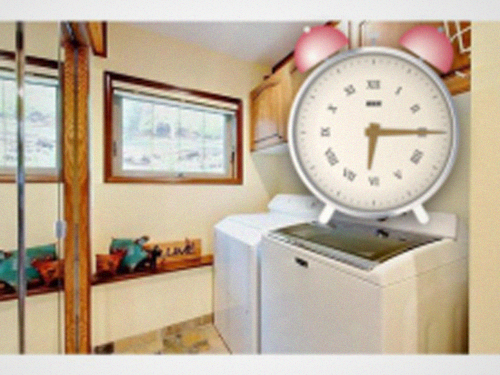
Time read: 6:15
